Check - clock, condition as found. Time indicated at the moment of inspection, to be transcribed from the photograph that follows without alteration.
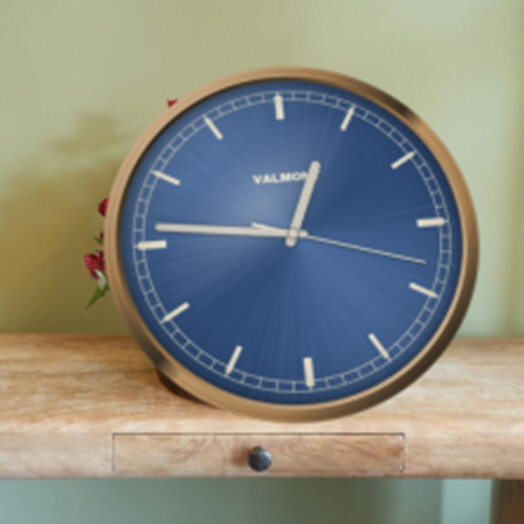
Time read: 12:46:18
